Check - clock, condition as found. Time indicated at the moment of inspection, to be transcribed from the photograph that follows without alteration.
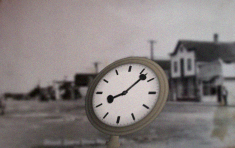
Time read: 8:07
